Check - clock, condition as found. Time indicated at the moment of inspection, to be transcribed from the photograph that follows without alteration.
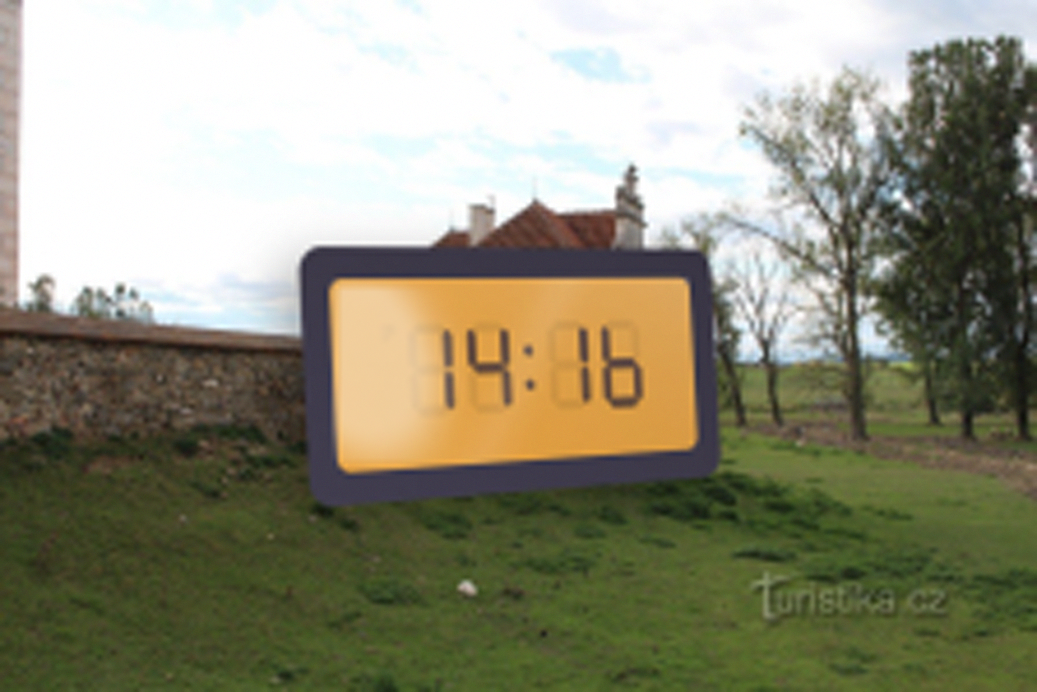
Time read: 14:16
